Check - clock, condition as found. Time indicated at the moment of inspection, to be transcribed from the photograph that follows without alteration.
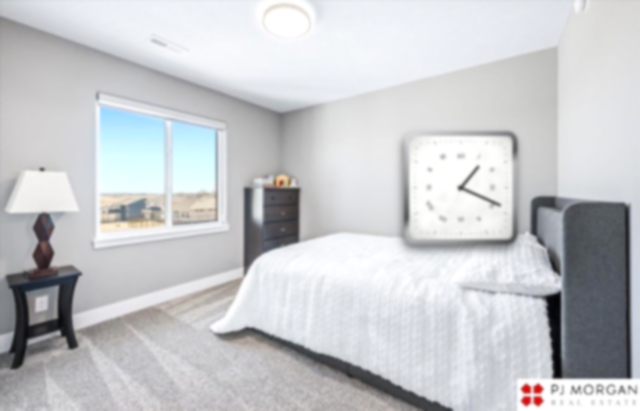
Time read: 1:19
